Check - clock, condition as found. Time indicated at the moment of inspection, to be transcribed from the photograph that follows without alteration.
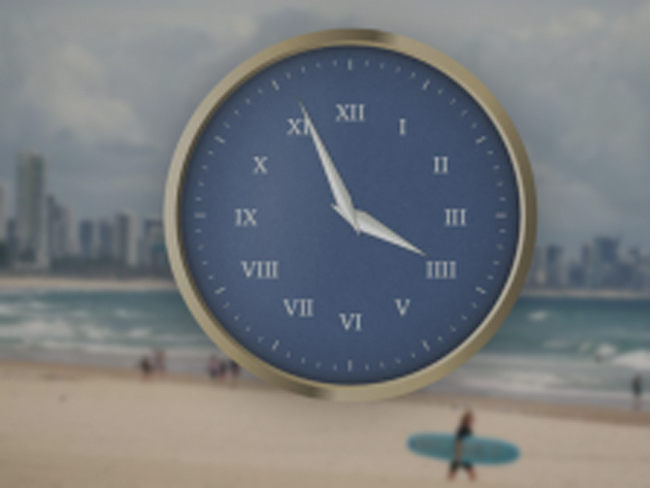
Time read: 3:56
